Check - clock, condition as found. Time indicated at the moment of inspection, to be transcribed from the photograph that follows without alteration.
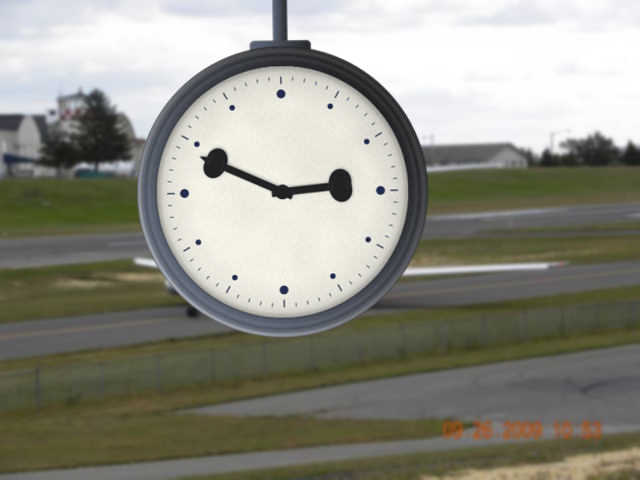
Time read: 2:49
